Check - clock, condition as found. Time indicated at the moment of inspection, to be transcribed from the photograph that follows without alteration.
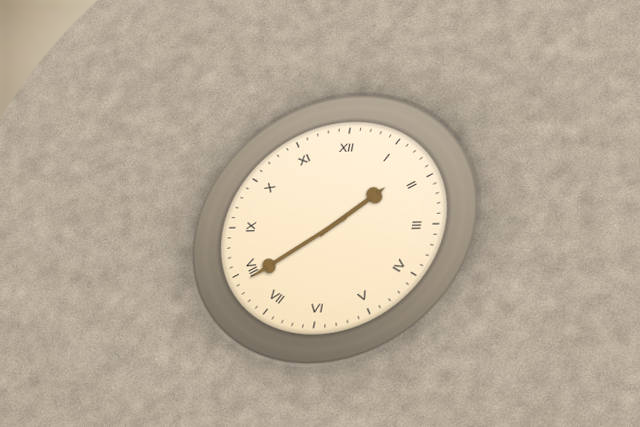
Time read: 1:39
